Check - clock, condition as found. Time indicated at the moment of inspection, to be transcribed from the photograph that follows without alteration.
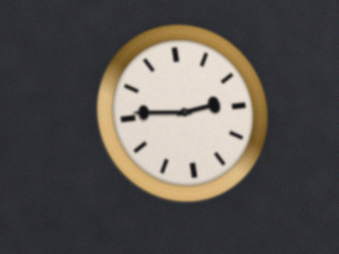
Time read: 2:46
